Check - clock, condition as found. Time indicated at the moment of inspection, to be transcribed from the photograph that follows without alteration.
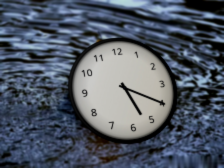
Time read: 5:20
